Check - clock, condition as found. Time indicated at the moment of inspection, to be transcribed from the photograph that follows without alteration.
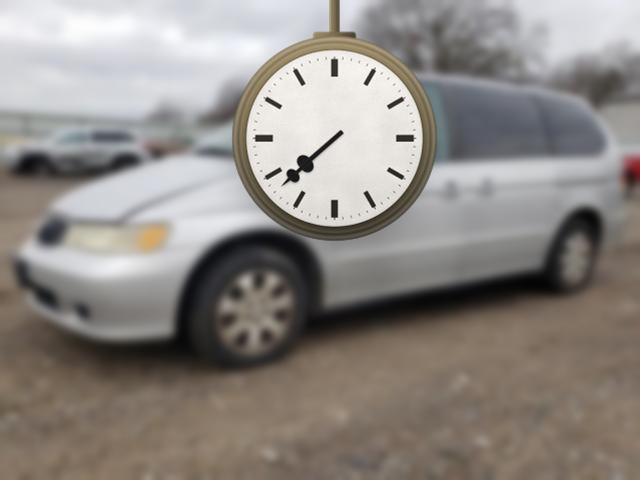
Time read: 7:38
